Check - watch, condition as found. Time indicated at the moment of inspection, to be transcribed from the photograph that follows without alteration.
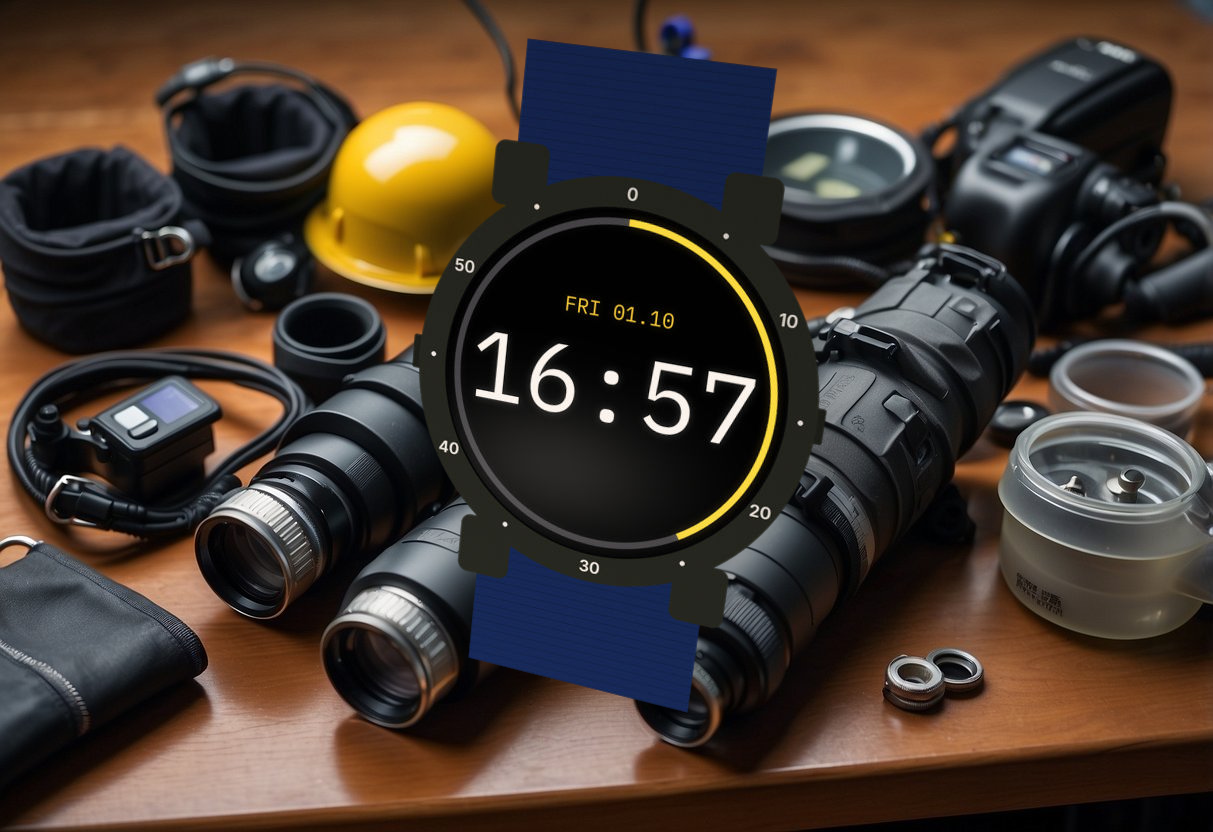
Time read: 16:57
